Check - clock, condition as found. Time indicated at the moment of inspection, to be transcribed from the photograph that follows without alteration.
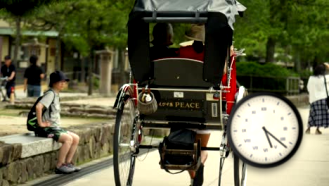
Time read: 5:22
